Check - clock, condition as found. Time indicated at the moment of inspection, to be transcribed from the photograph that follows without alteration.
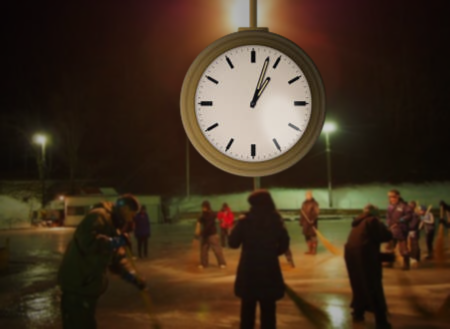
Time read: 1:03
